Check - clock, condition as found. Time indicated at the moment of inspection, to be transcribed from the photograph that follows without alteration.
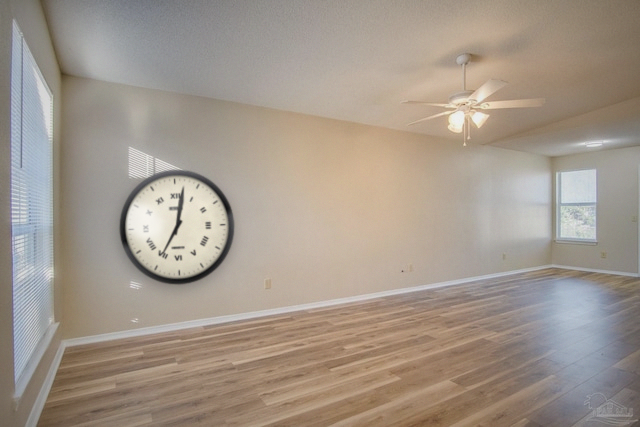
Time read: 7:02
